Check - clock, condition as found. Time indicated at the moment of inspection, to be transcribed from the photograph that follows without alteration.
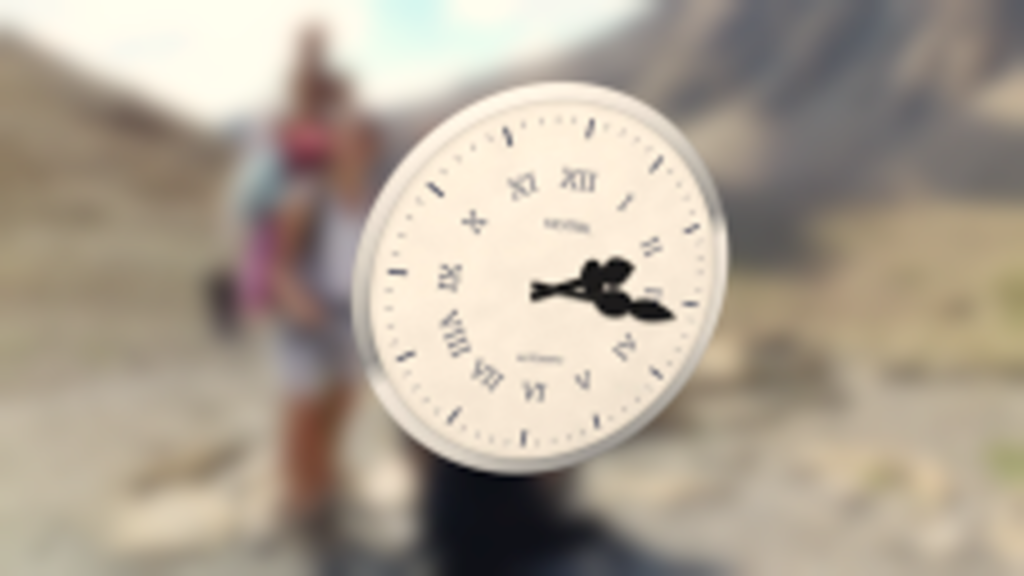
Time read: 2:16
